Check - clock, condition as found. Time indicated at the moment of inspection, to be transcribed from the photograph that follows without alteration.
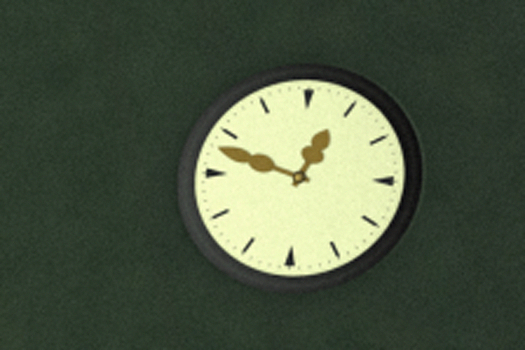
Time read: 12:48
